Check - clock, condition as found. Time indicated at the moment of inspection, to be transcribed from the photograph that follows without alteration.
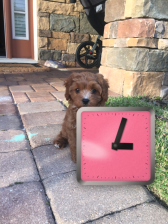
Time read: 3:03
